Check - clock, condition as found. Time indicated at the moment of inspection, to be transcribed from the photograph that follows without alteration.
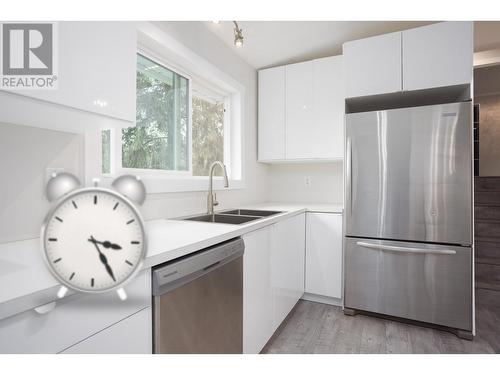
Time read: 3:25
